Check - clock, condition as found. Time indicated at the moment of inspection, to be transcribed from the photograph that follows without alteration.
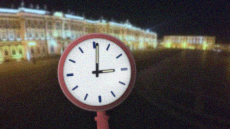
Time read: 3:01
